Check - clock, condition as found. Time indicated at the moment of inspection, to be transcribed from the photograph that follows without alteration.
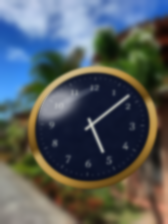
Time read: 5:08
